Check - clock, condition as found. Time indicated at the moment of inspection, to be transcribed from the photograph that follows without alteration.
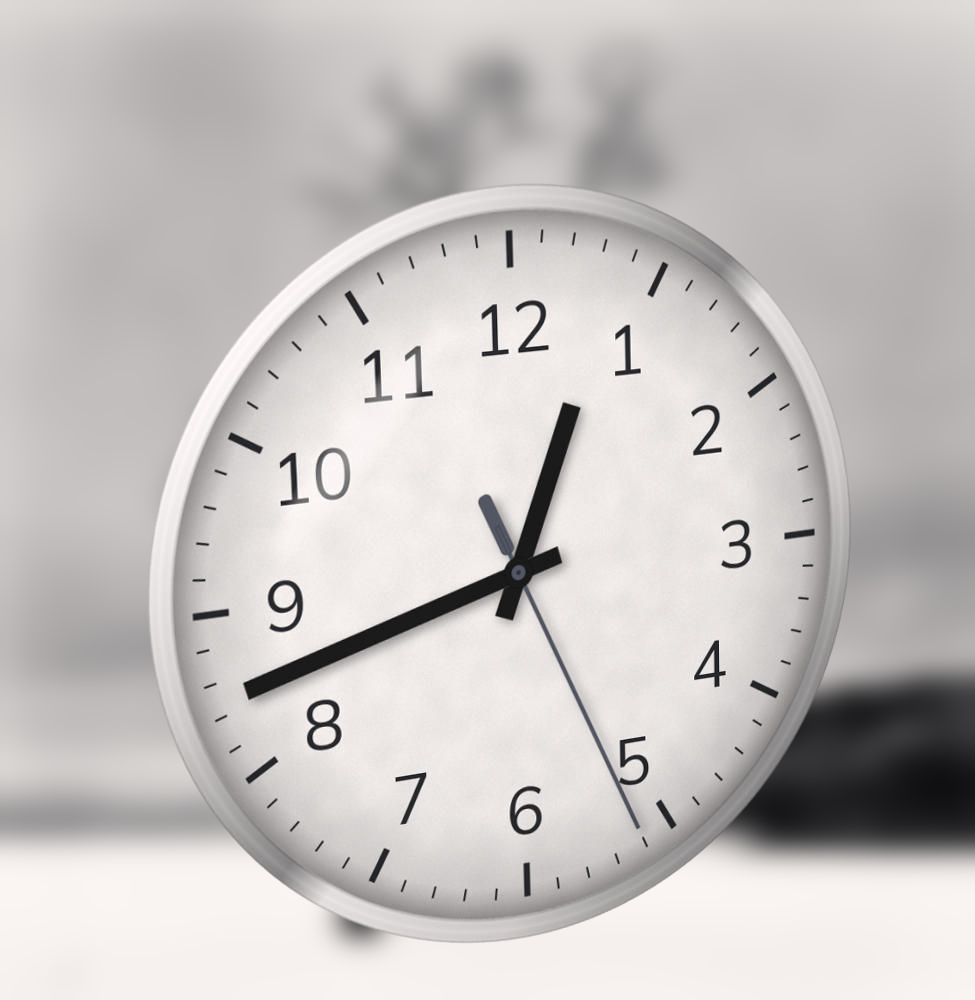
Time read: 12:42:26
